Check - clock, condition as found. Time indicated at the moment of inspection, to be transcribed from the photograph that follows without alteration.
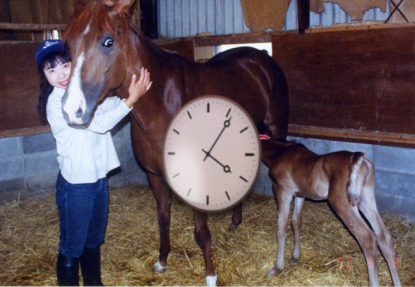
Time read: 4:06
